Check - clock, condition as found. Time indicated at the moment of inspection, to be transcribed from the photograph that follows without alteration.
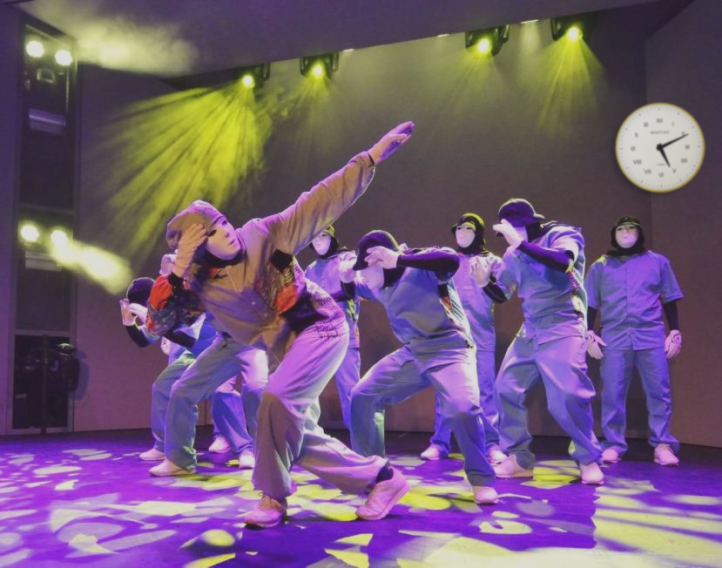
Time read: 5:11
